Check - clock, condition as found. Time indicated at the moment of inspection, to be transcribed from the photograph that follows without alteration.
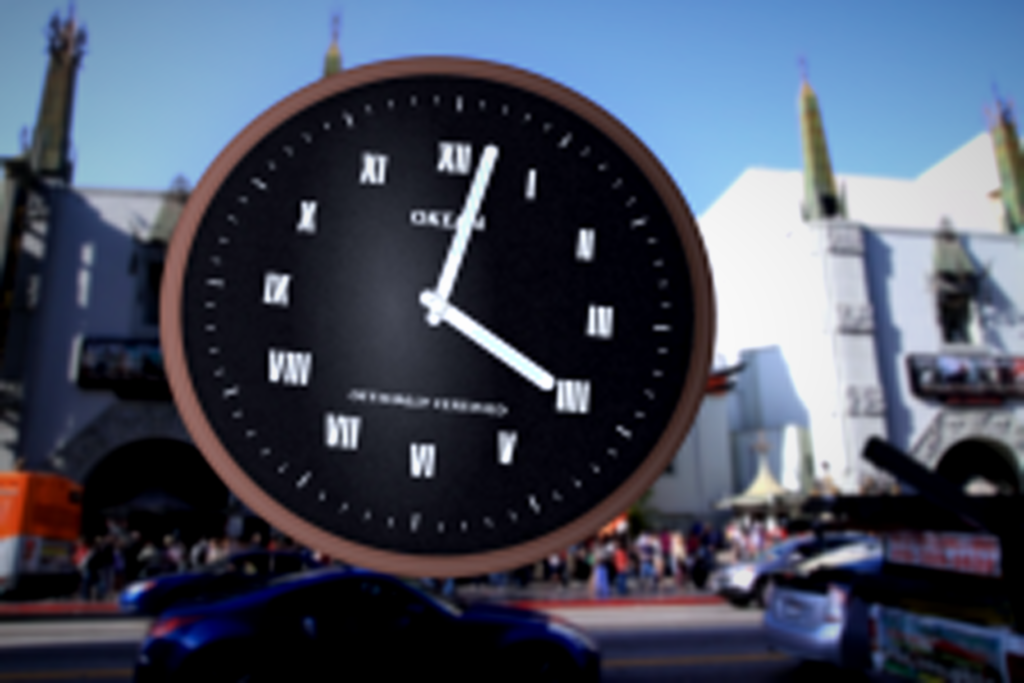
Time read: 4:02
